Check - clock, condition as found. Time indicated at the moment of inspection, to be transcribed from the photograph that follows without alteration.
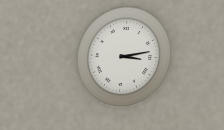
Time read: 3:13
